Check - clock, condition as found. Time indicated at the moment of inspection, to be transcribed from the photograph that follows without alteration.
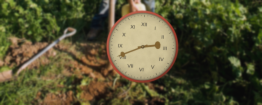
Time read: 2:41
